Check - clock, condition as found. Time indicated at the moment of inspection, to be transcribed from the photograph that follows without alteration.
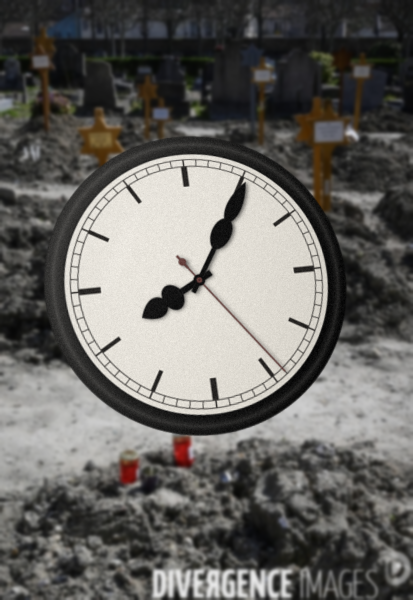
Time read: 8:05:24
